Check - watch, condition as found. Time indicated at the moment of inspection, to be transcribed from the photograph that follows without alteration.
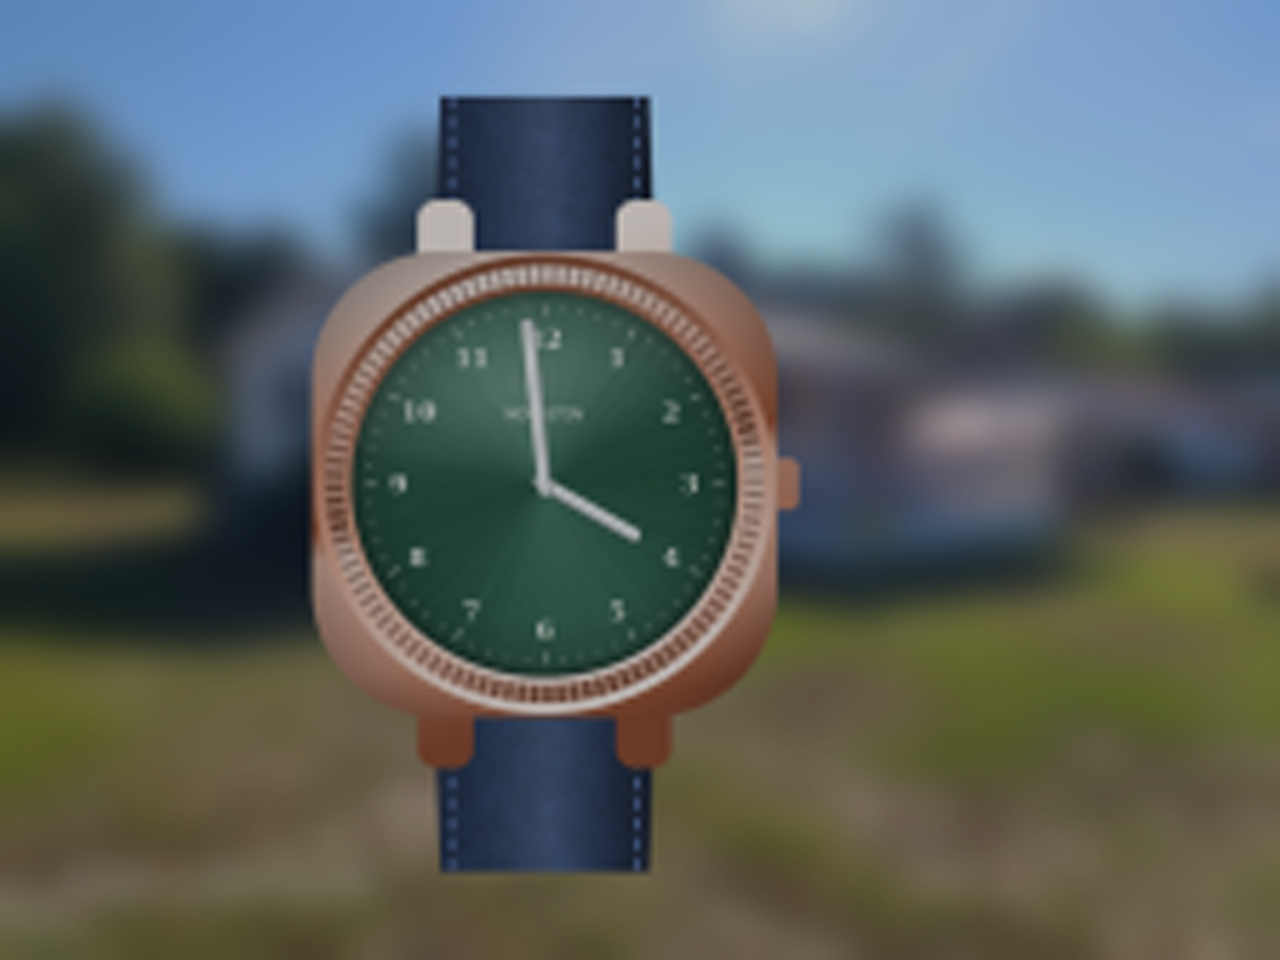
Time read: 3:59
